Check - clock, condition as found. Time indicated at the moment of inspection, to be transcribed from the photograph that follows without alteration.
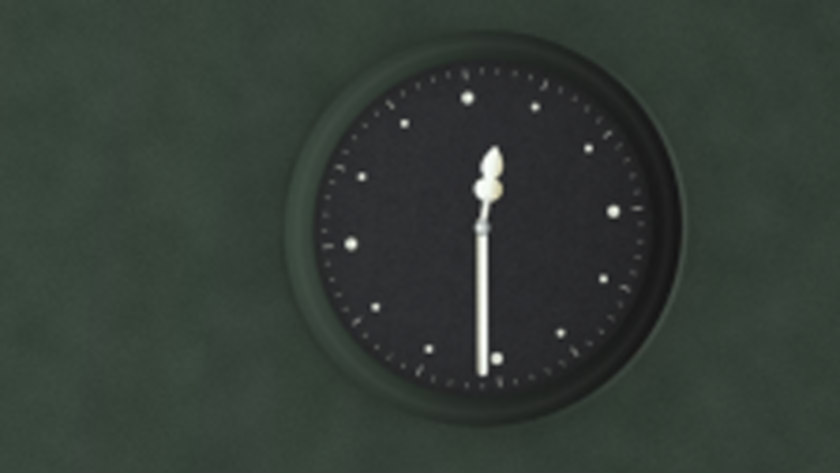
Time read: 12:31
